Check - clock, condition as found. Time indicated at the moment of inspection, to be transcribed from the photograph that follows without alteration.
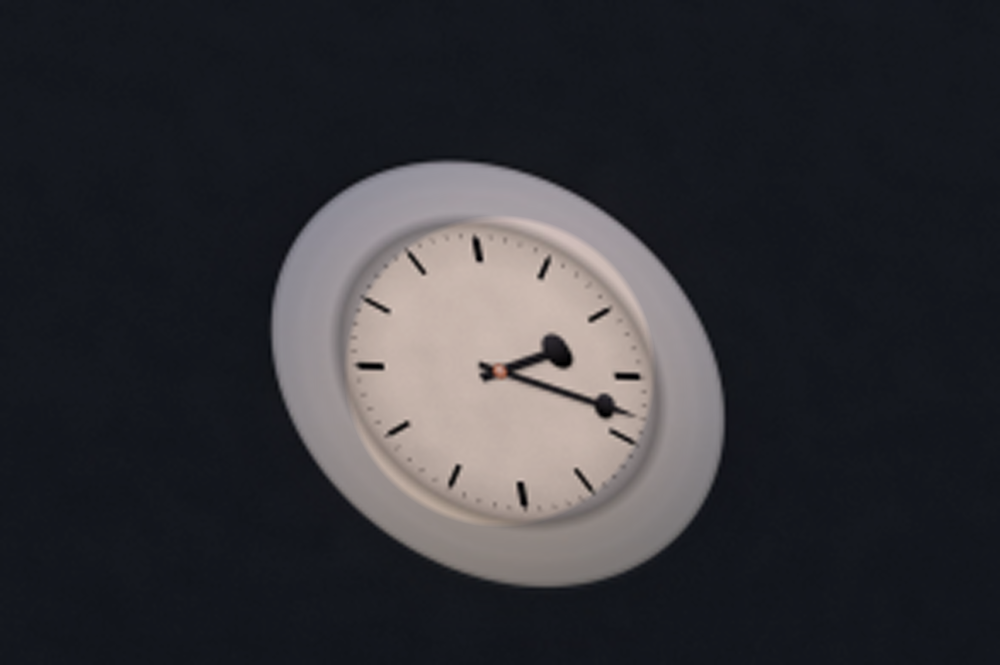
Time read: 2:18
